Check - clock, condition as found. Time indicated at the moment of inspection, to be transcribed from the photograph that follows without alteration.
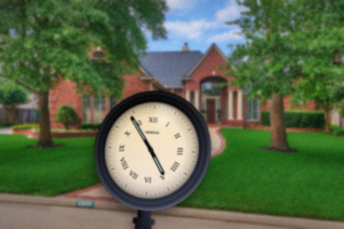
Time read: 4:54
